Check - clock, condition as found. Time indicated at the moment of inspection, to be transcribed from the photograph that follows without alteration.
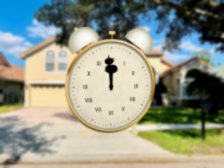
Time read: 11:59
